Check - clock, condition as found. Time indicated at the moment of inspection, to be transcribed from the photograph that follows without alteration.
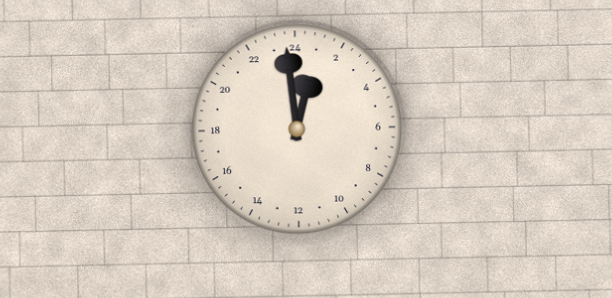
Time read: 0:59
